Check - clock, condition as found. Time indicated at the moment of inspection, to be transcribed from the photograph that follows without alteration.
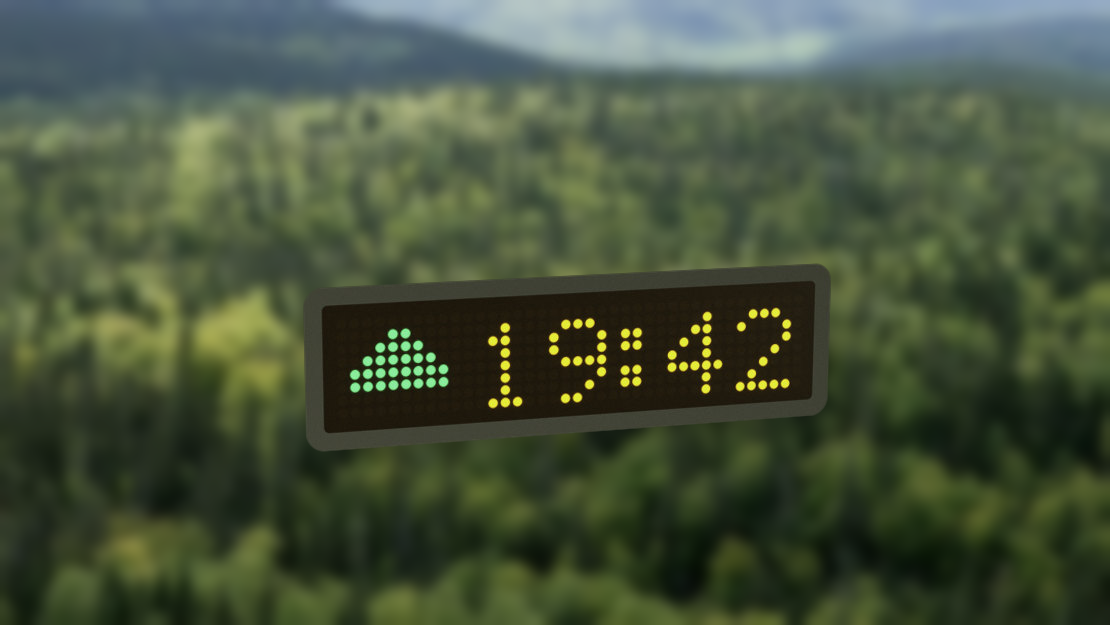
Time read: 19:42
